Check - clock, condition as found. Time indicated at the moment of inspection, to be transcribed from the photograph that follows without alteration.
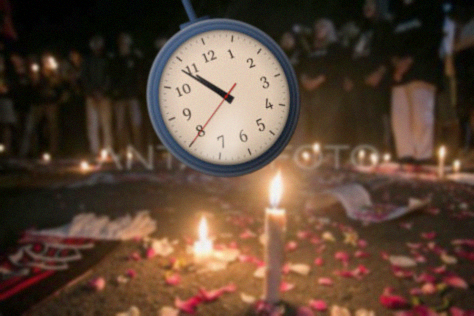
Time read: 10:53:40
